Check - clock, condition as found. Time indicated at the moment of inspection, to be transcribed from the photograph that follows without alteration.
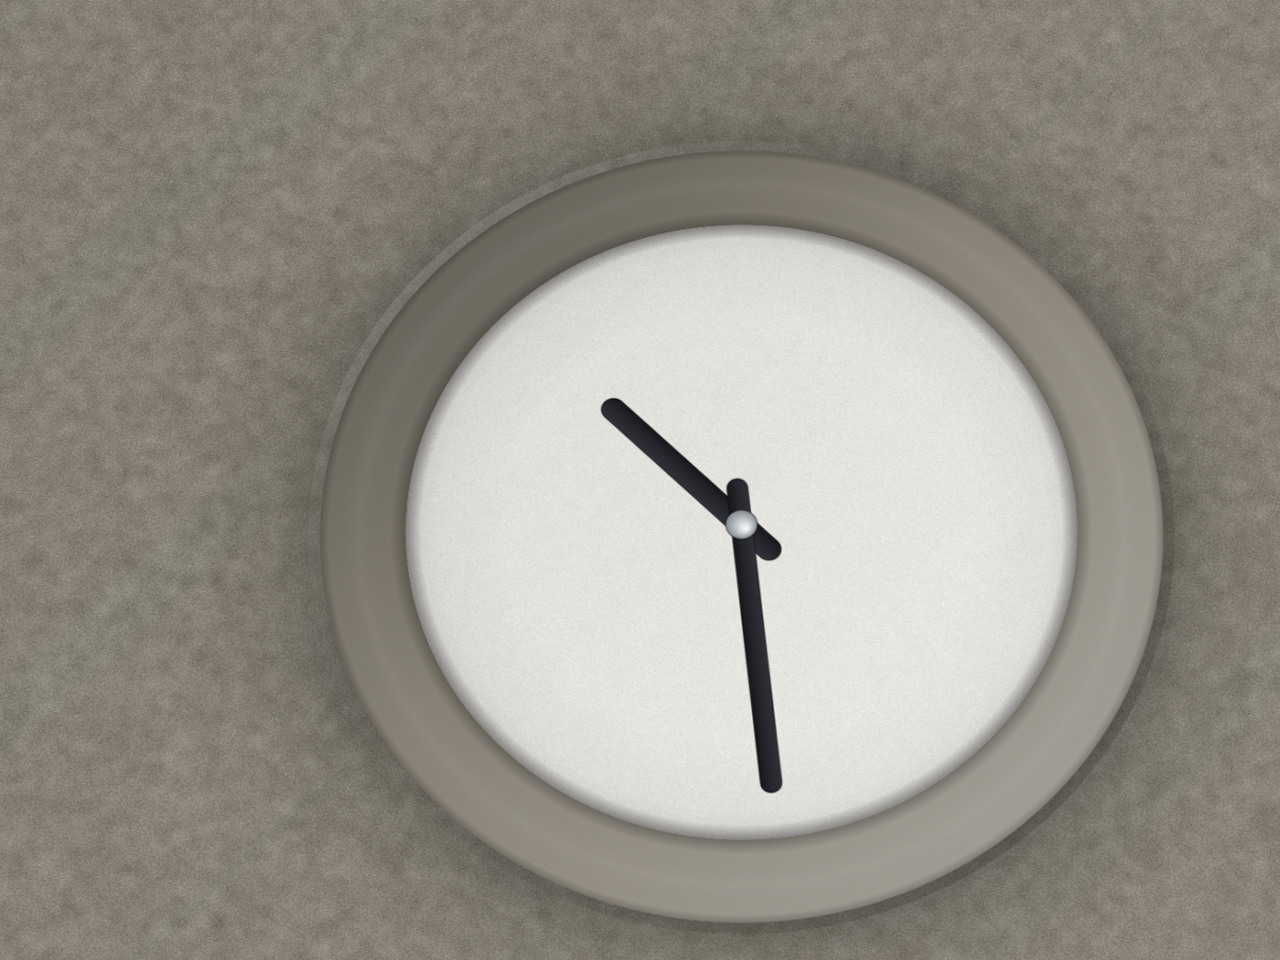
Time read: 10:29
